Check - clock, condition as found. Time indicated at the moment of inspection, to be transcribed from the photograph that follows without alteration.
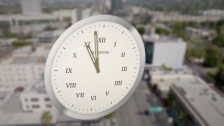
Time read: 10:58
